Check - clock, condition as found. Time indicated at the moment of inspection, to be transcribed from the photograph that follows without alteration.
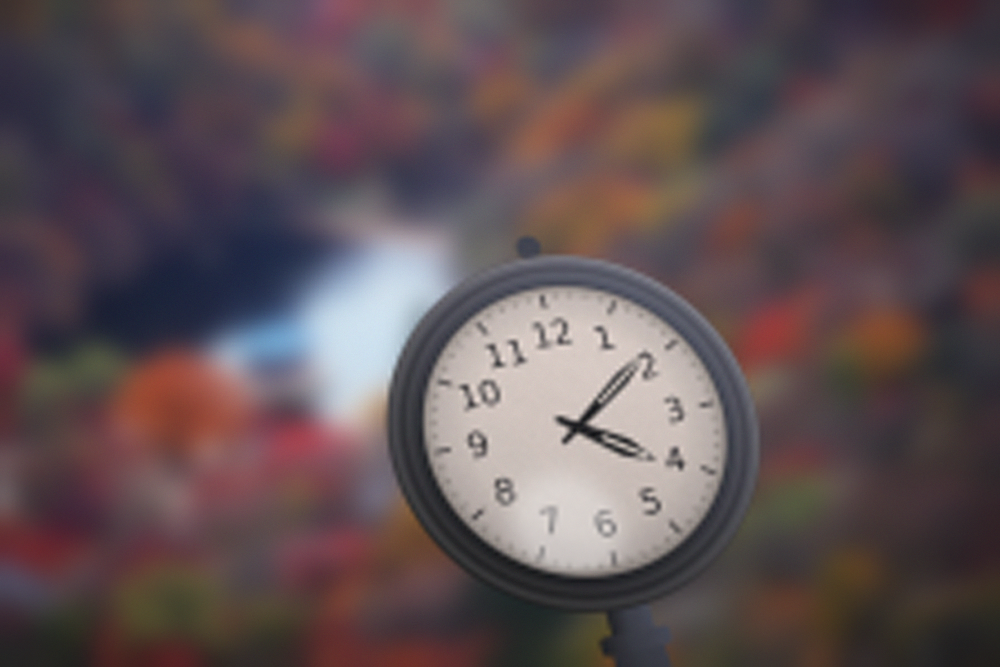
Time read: 4:09
